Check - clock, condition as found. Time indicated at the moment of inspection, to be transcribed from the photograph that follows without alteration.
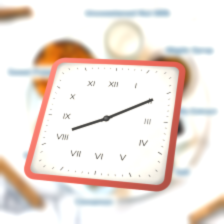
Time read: 8:10
